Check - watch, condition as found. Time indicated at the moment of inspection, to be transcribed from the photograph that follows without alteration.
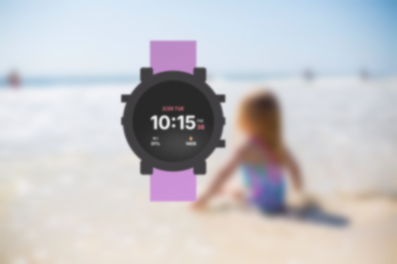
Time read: 10:15
